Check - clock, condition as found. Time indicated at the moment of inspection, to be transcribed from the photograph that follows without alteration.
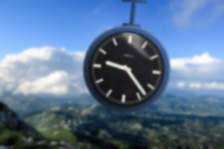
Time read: 9:23
